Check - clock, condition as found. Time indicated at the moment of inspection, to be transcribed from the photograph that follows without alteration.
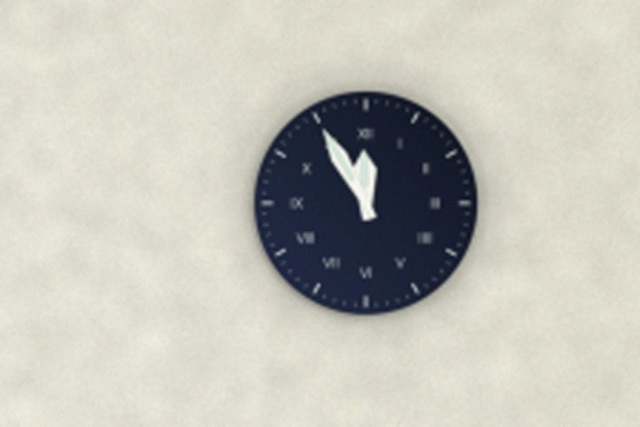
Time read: 11:55
